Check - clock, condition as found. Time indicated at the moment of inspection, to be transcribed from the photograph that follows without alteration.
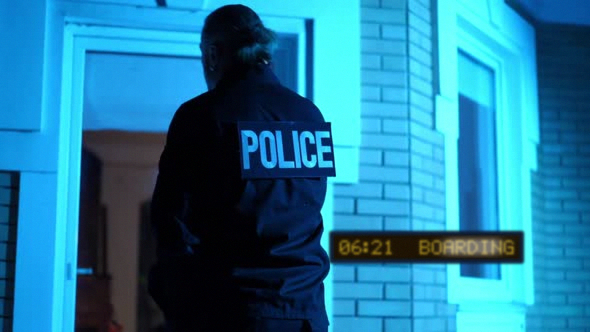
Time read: 6:21
